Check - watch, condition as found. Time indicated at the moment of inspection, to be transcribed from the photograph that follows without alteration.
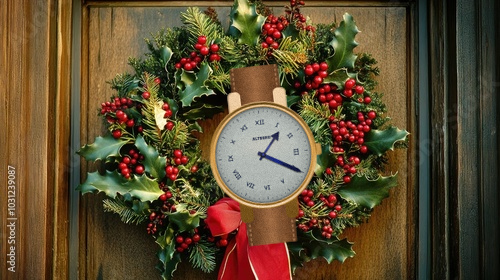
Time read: 1:20
